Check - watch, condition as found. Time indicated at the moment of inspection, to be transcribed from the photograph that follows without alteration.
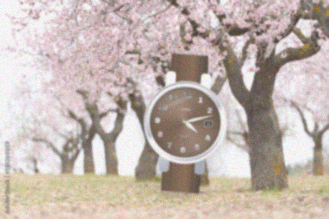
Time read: 4:12
